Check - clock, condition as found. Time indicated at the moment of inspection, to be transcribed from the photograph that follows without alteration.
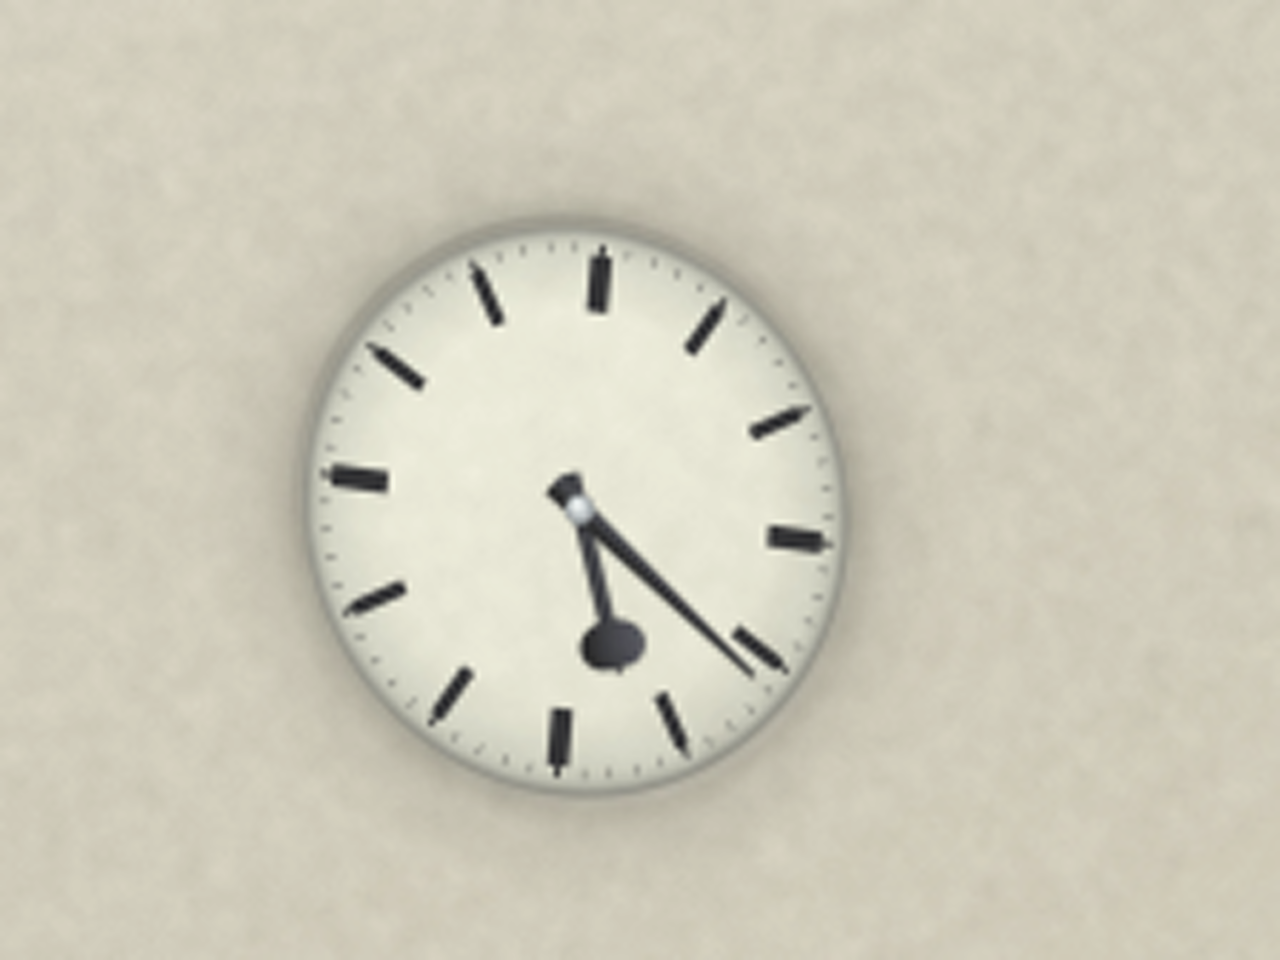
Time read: 5:21
